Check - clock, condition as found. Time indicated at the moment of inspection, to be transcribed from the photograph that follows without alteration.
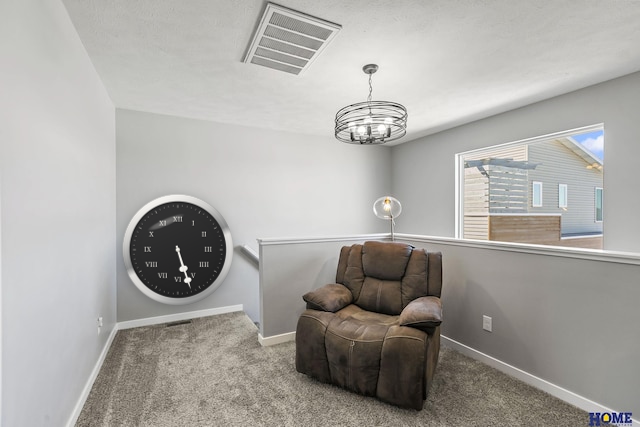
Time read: 5:27
